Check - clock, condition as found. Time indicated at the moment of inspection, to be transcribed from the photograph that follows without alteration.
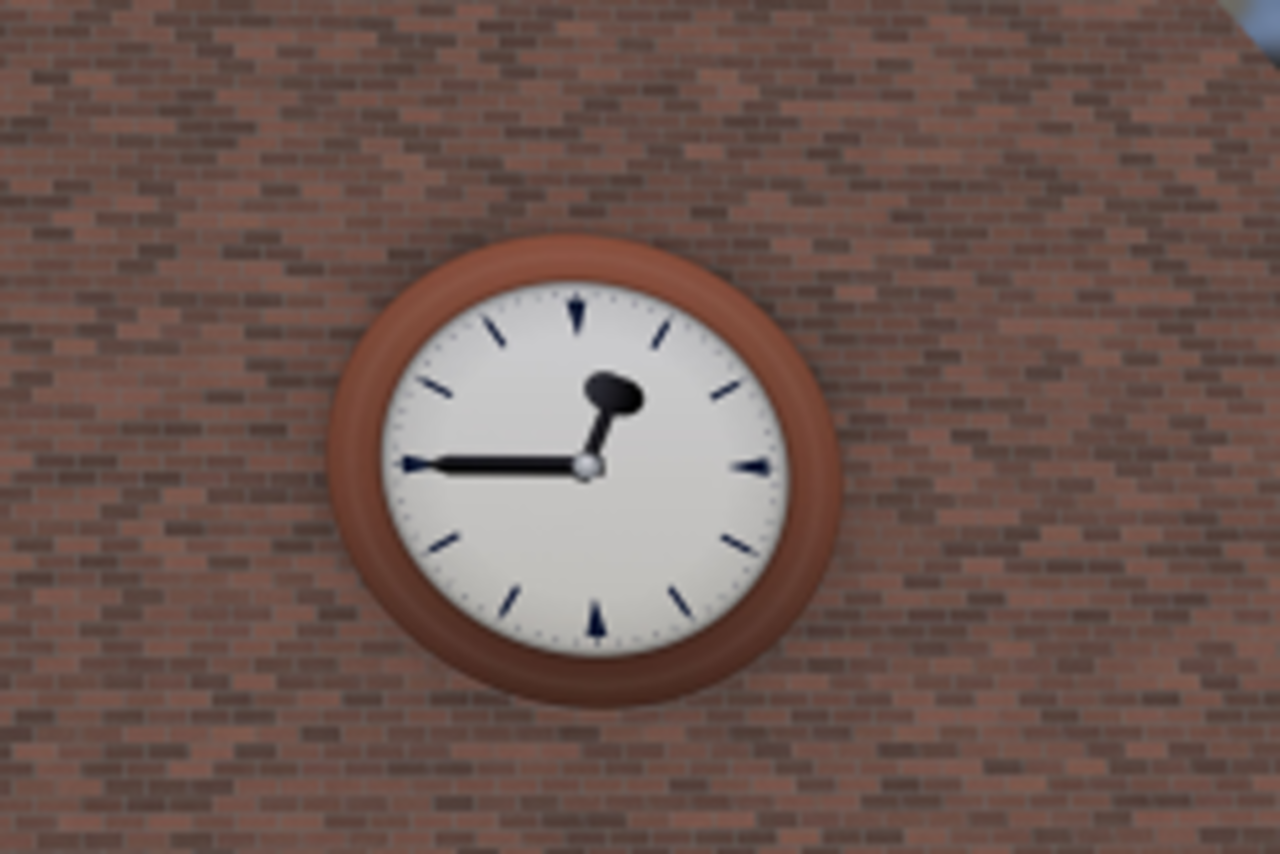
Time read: 12:45
